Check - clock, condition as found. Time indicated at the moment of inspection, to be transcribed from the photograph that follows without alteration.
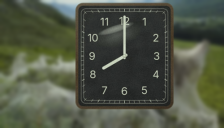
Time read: 8:00
